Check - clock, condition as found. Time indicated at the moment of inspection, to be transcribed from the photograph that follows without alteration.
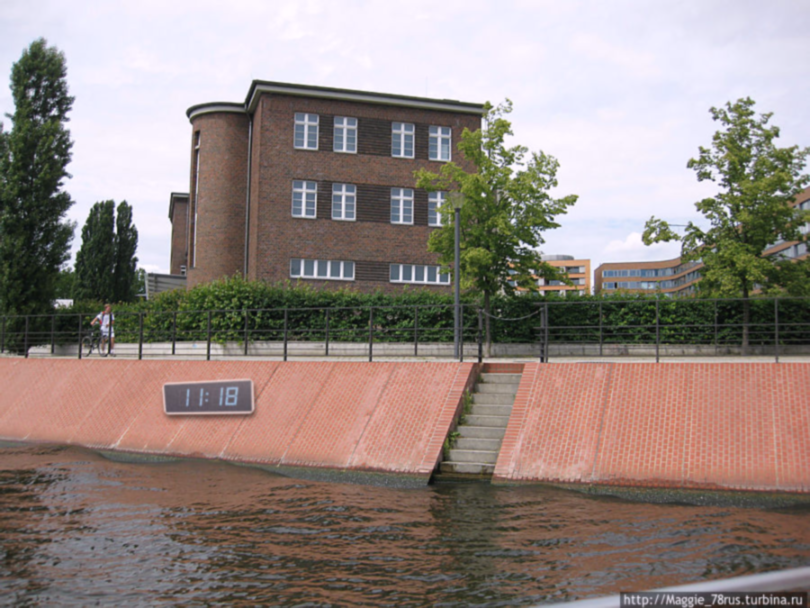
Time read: 11:18
